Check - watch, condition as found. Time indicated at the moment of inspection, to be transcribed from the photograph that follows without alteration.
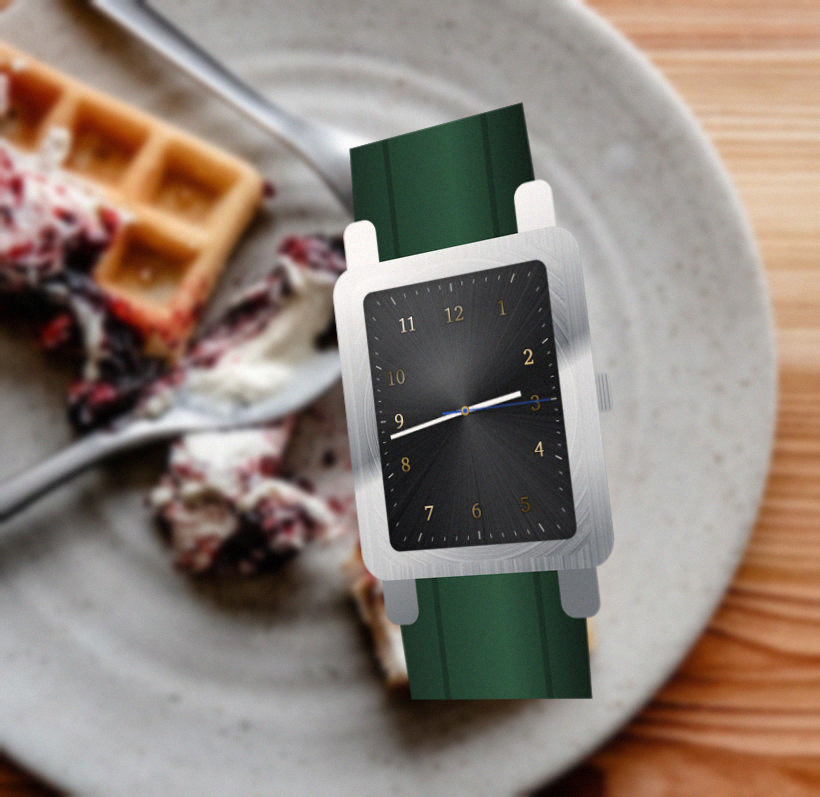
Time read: 2:43:15
